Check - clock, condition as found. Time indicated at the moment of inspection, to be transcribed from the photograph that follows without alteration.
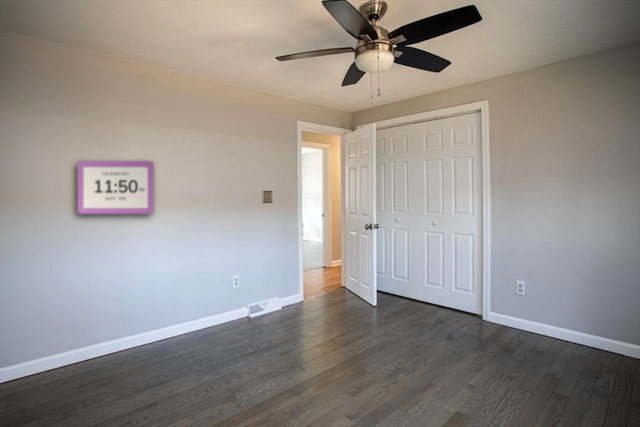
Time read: 11:50
